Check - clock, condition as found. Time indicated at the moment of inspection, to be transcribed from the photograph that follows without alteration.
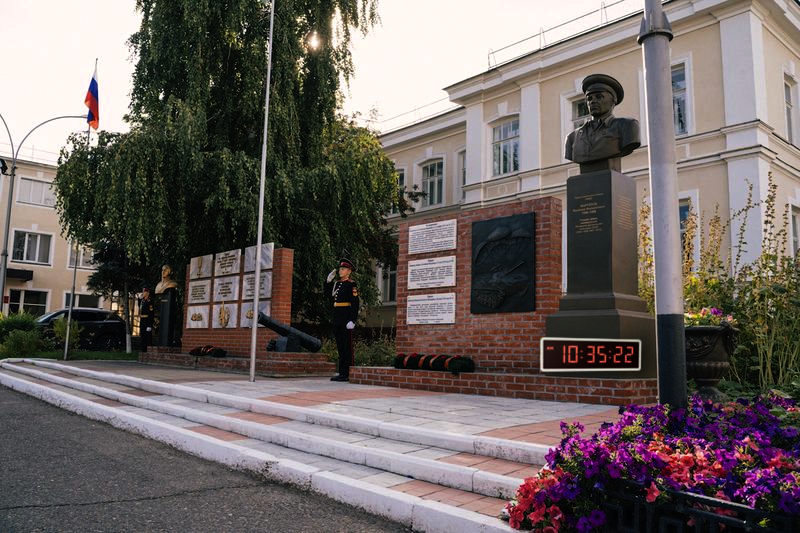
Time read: 10:35:22
